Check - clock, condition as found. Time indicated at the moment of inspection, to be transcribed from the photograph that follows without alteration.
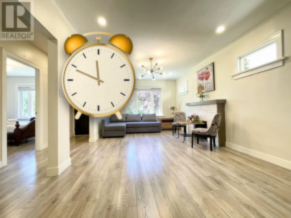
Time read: 11:49
